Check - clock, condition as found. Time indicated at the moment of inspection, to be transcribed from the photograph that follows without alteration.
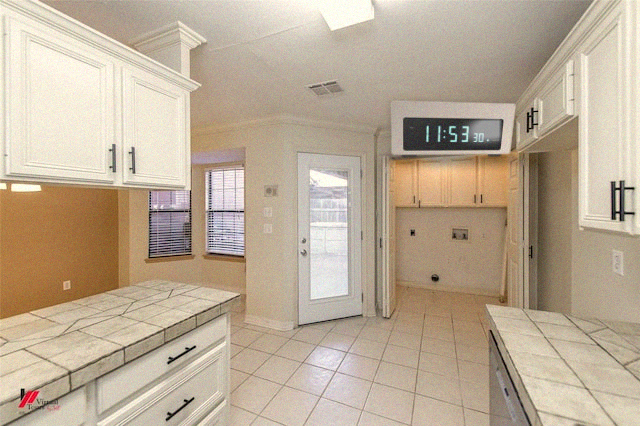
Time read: 11:53:30
